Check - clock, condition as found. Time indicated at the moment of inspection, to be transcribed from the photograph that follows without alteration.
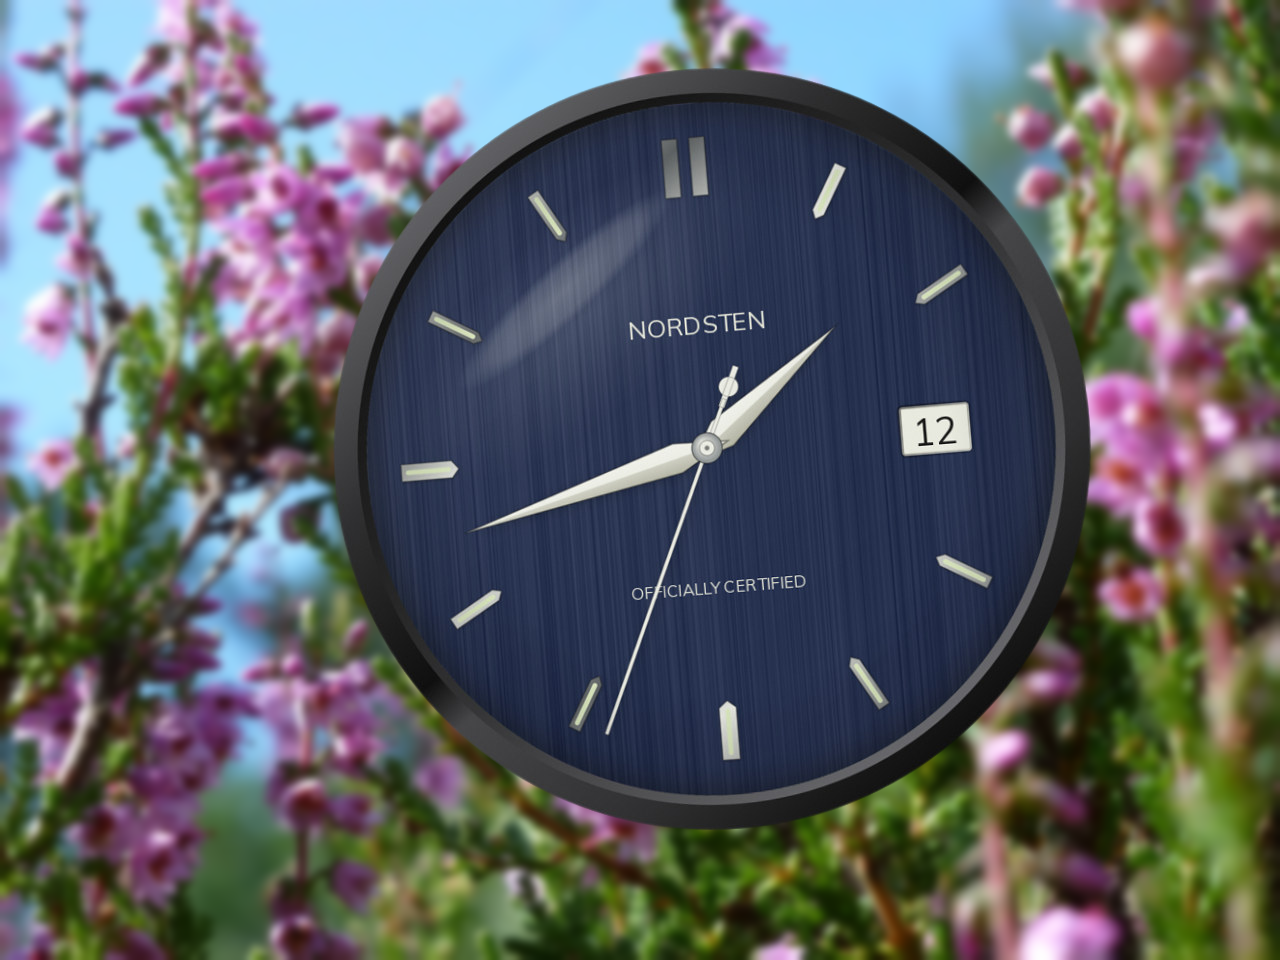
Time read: 1:42:34
